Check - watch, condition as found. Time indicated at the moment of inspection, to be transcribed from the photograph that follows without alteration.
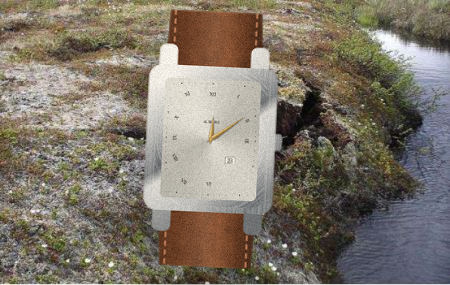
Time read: 12:09
